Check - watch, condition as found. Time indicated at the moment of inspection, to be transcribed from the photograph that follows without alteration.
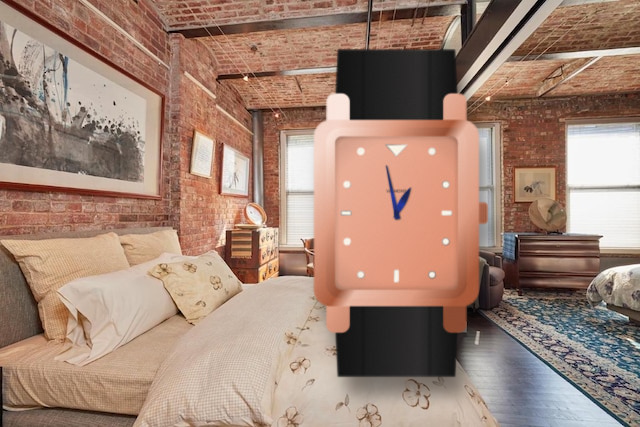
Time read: 12:58
